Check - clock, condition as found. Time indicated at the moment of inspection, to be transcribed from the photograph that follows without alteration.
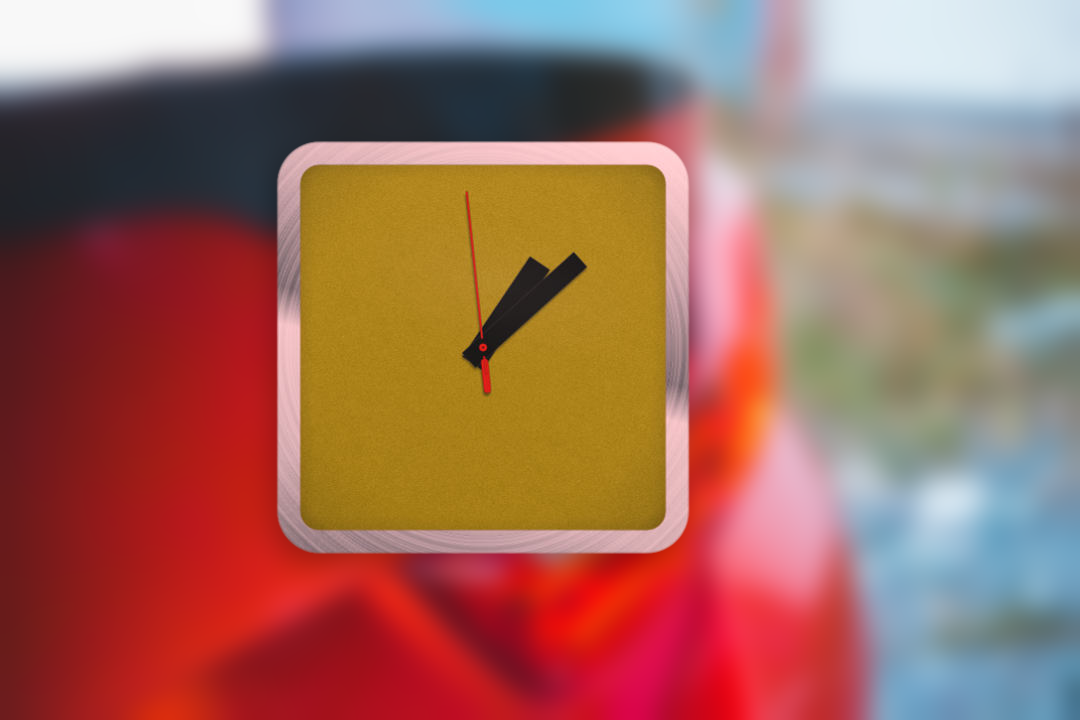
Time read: 1:07:59
